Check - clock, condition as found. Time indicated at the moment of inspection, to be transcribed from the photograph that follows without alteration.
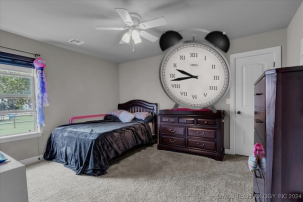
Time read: 9:43
